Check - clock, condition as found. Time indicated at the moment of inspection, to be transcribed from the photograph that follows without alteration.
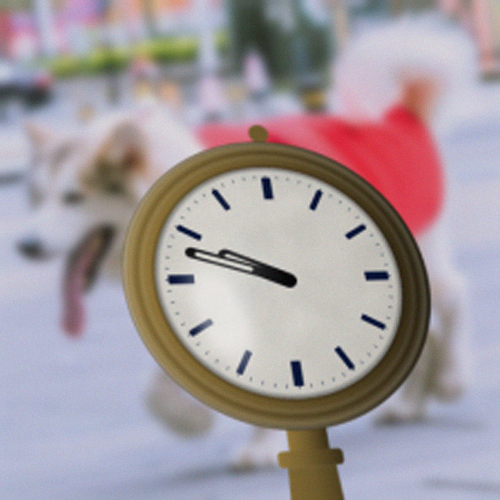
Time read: 9:48
